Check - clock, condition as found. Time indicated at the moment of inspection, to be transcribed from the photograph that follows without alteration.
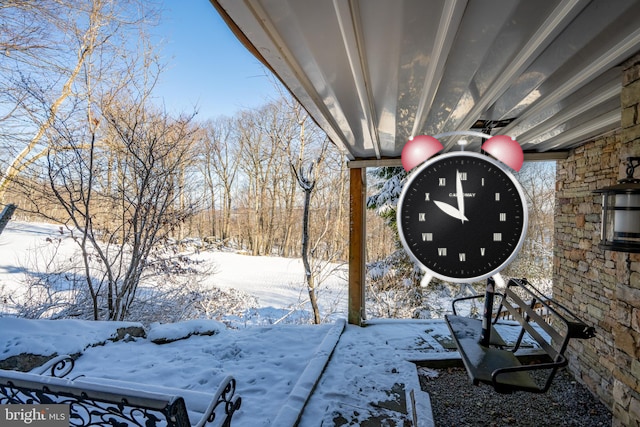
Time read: 9:59
